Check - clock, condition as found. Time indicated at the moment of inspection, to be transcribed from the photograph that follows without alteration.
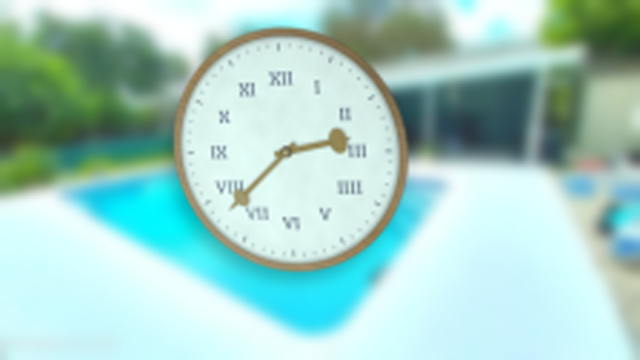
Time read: 2:38
